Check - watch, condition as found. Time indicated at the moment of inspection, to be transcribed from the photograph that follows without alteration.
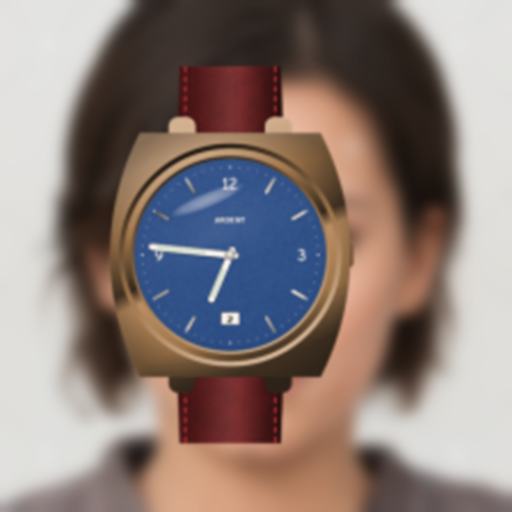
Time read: 6:46
